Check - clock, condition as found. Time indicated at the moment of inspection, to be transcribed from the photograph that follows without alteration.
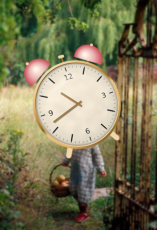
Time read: 10:42
